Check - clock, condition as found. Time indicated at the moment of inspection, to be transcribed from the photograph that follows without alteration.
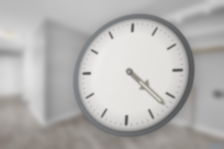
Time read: 4:22
